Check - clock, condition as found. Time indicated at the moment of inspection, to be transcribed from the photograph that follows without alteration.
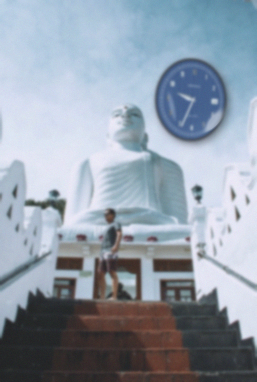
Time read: 9:34
